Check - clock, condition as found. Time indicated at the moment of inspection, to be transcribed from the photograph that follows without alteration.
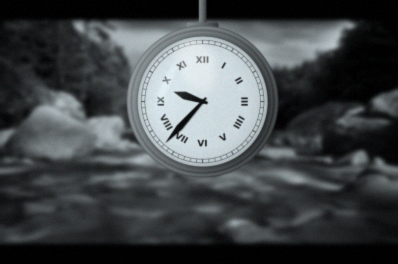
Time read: 9:37
